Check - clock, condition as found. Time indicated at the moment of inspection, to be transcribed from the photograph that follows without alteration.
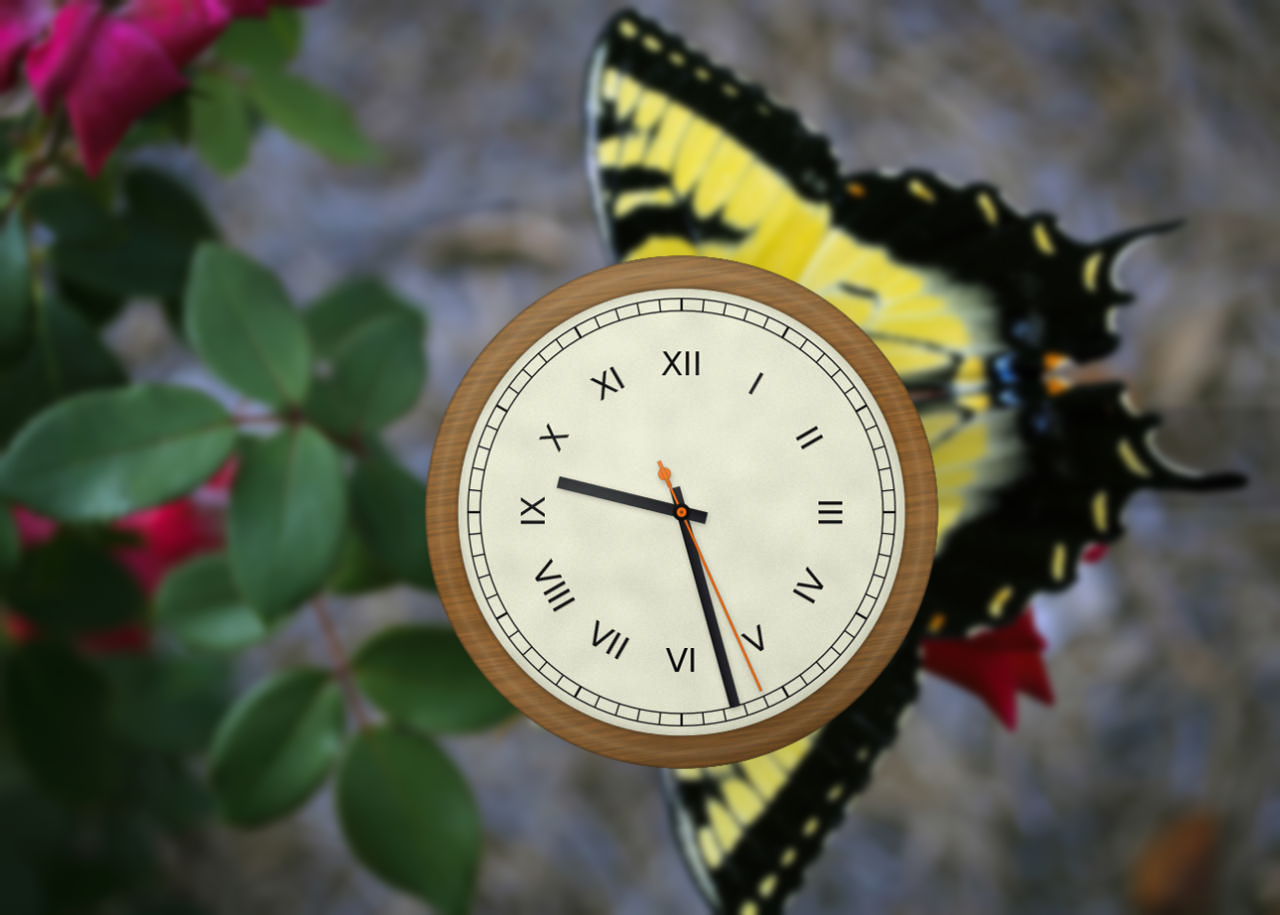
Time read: 9:27:26
